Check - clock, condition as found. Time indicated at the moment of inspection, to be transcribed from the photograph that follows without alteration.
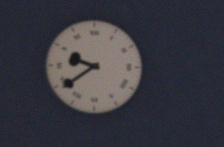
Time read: 9:39
